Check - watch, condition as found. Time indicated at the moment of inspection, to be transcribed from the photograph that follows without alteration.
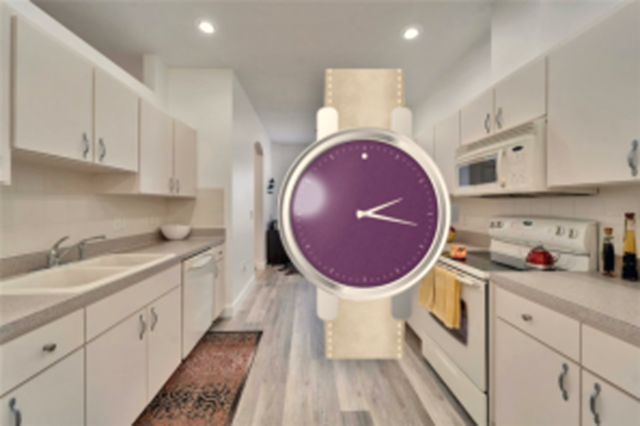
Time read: 2:17
